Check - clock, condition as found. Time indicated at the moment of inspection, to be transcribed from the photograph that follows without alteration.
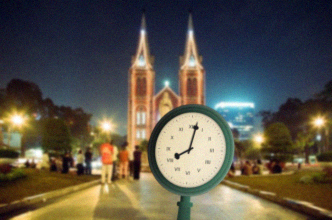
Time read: 8:02
